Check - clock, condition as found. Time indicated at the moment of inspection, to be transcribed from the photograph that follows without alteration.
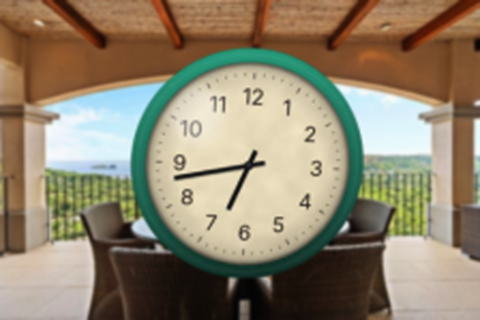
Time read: 6:43
